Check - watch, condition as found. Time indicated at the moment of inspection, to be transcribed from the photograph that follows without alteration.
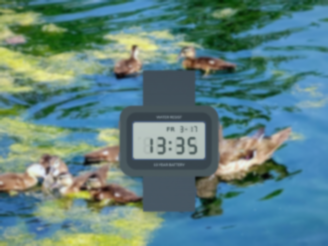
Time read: 13:35
